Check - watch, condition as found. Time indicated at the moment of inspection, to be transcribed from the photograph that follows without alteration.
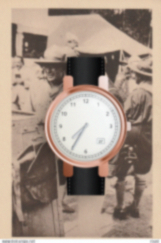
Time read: 7:35
